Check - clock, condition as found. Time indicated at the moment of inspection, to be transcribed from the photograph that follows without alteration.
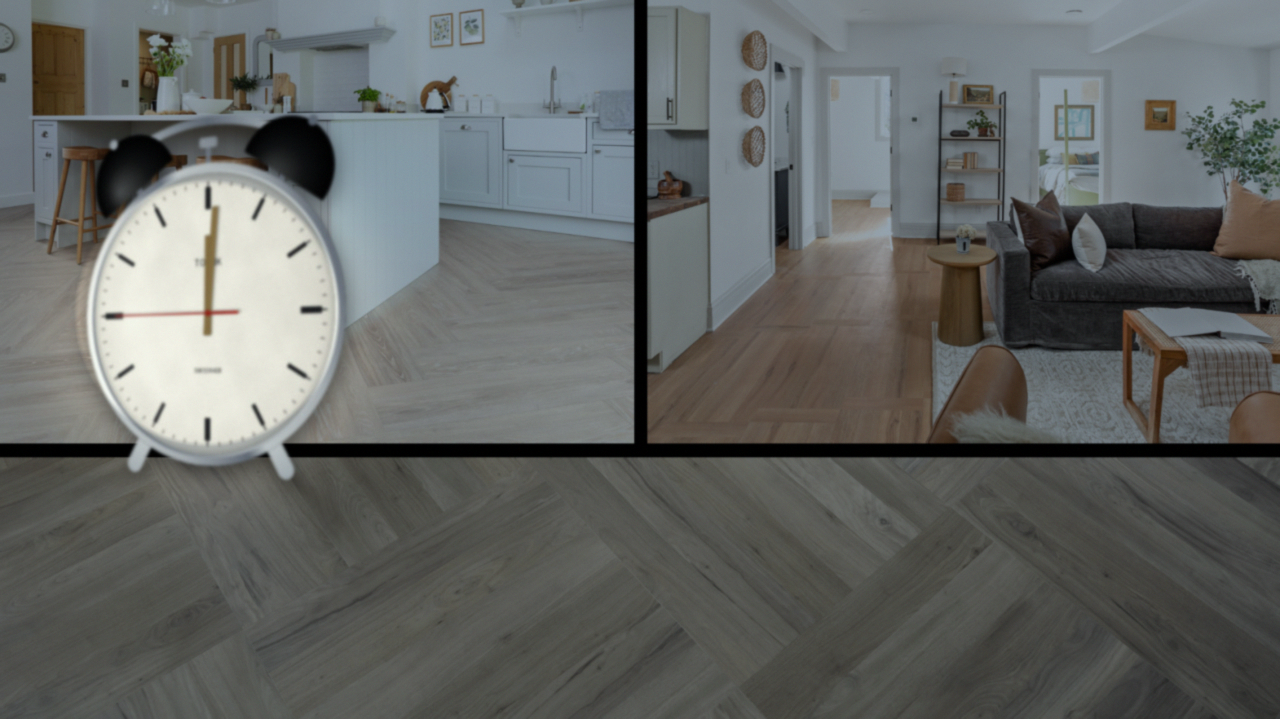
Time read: 12:00:45
